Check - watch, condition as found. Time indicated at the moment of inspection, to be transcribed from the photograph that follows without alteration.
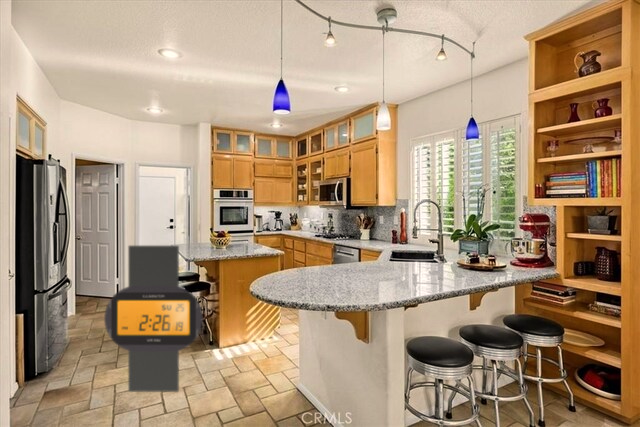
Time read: 2:26
